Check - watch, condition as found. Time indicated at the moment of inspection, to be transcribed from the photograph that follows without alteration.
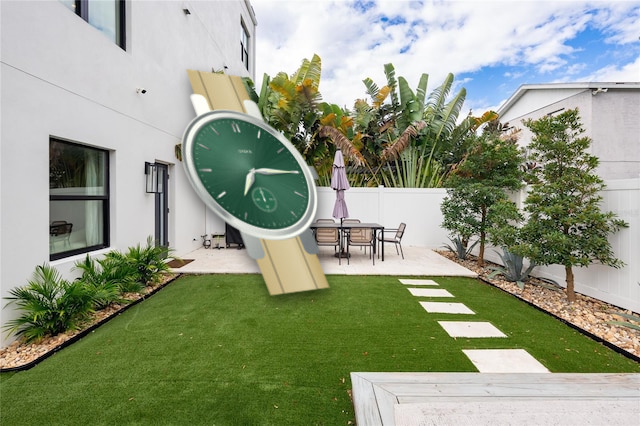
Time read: 7:15
